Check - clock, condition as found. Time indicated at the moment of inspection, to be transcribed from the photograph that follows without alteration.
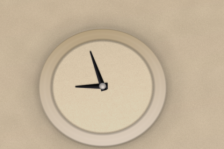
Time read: 8:57
